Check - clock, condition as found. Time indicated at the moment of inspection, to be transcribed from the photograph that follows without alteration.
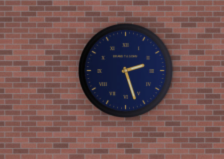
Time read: 2:27
